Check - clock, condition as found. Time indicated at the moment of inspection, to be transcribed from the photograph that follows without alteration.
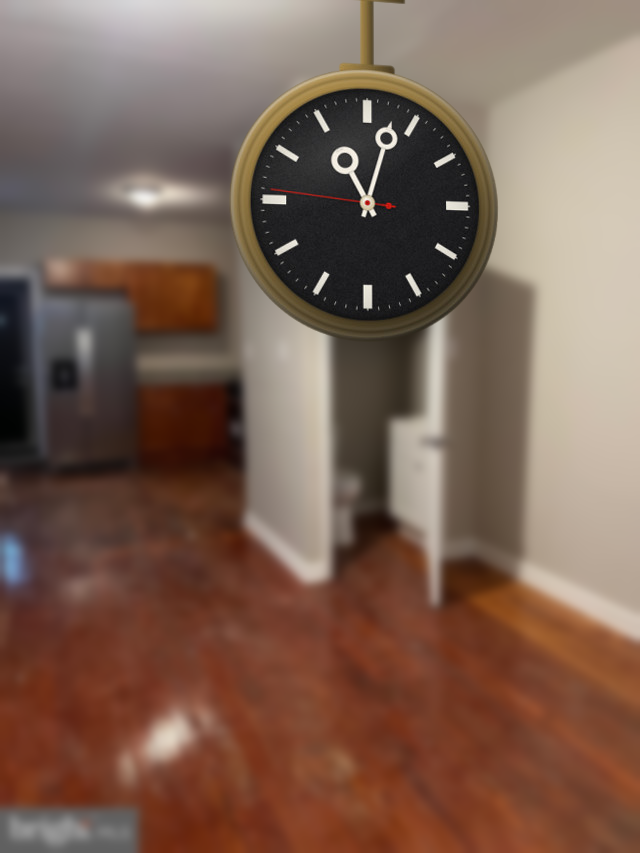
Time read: 11:02:46
